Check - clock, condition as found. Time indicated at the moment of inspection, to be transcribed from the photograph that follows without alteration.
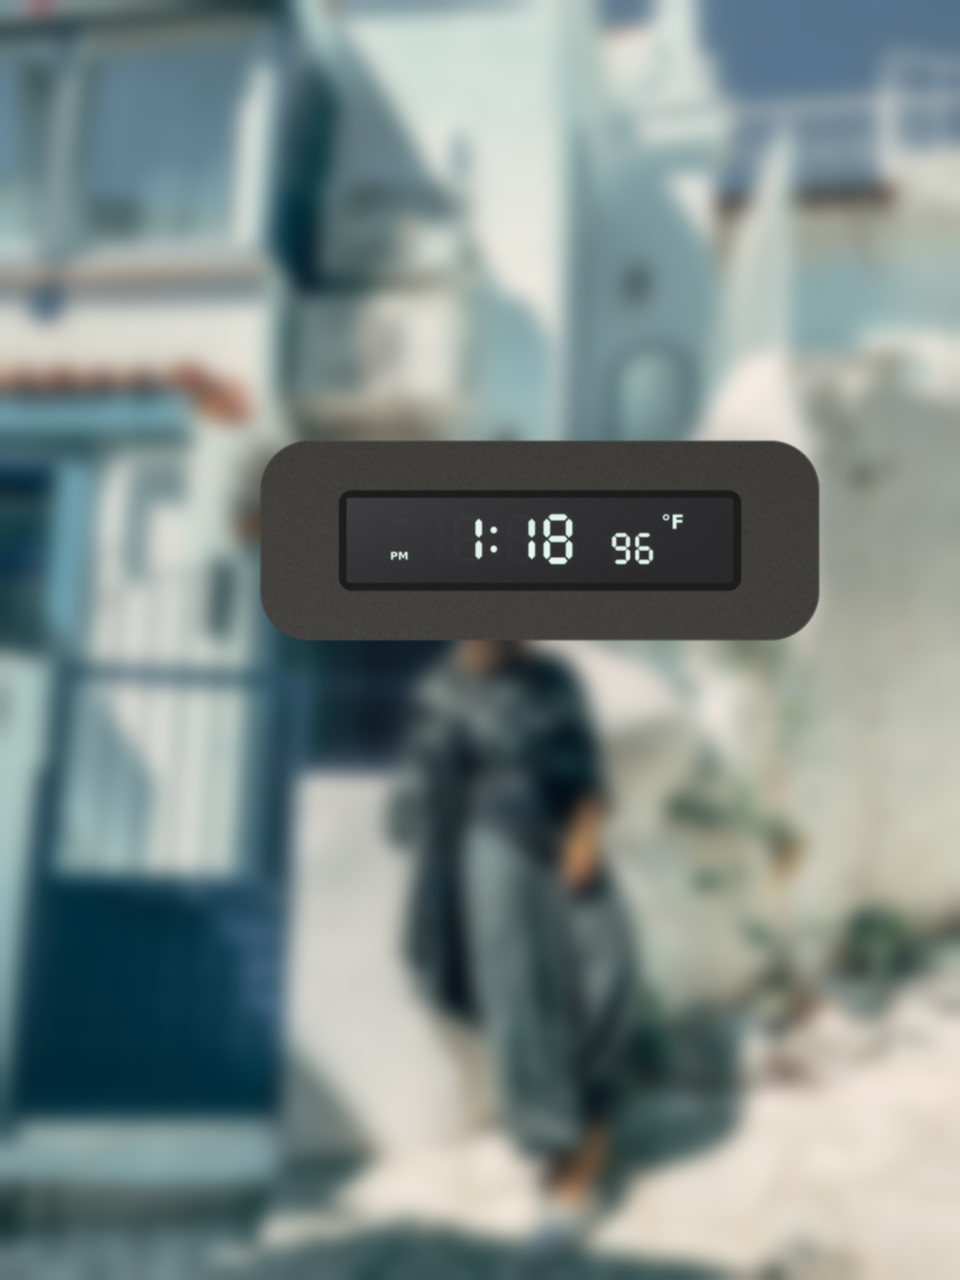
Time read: 1:18
